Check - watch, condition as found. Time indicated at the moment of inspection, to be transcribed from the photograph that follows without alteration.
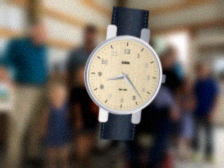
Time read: 8:23
